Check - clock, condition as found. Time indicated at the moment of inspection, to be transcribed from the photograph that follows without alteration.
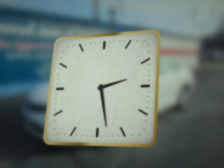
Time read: 2:28
